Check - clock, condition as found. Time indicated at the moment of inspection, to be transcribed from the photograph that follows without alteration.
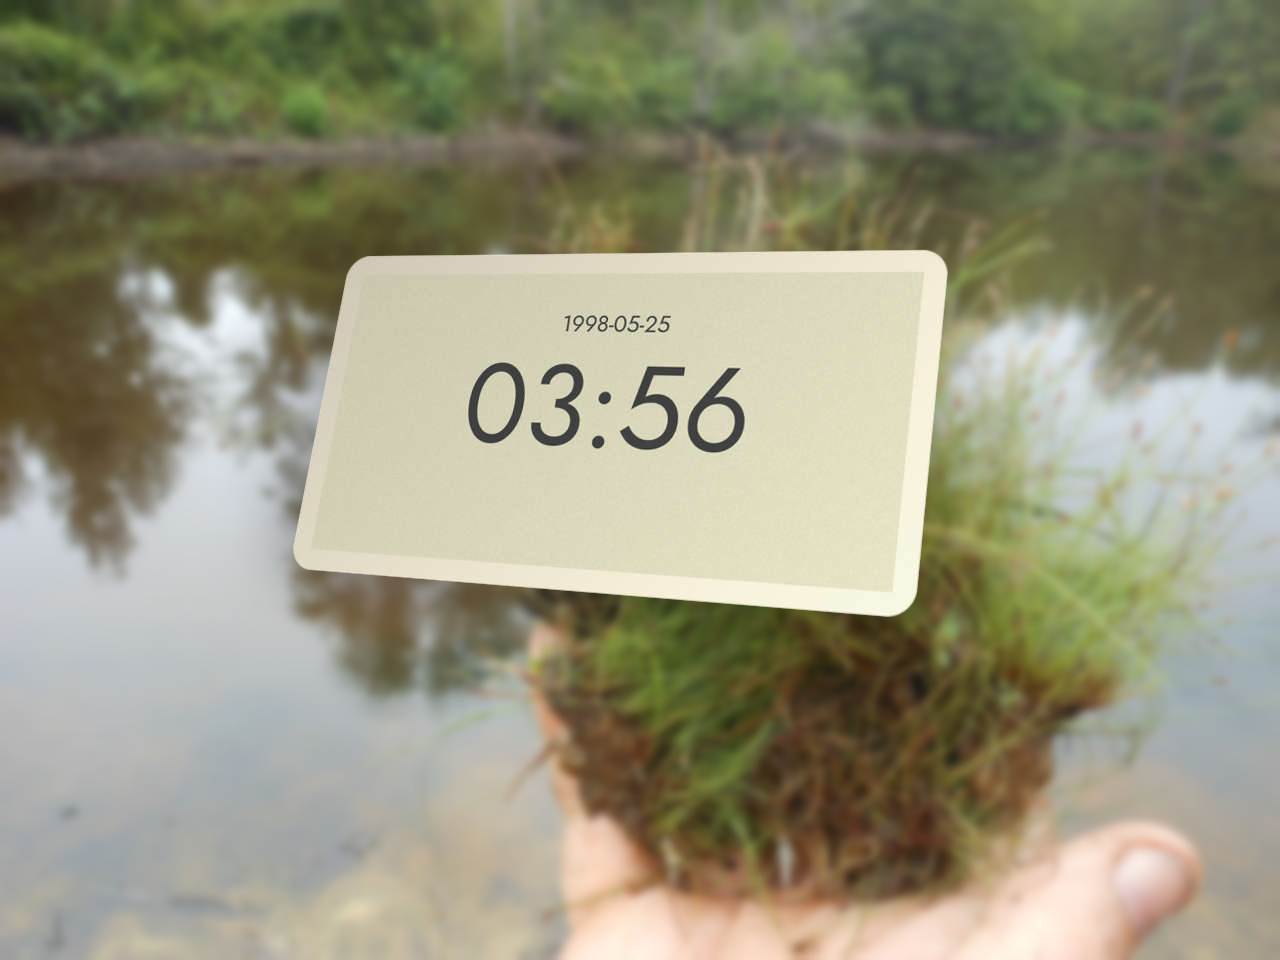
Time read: 3:56
